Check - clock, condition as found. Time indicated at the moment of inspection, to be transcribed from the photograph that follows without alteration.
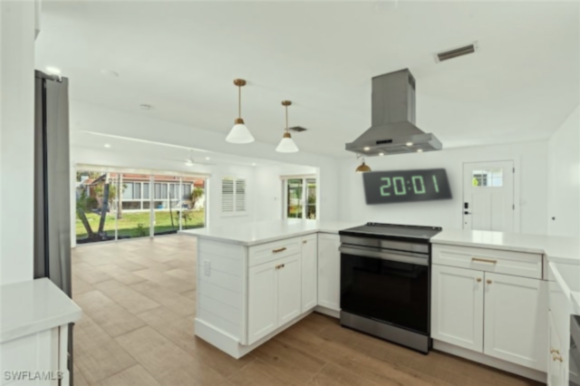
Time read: 20:01
